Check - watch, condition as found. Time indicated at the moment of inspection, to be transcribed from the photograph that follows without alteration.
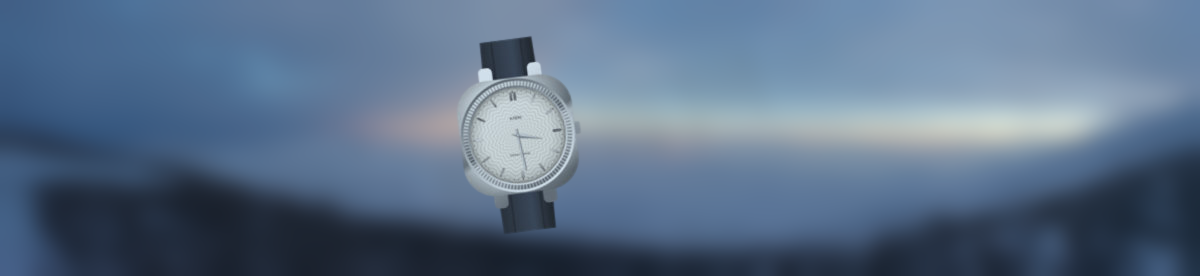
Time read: 3:29
